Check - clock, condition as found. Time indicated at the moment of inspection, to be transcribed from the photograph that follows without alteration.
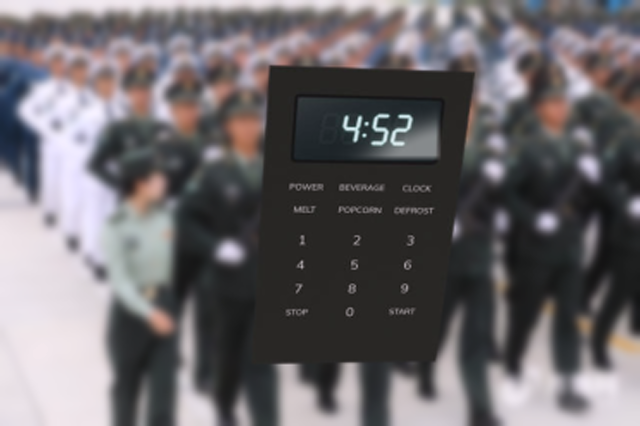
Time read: 4:52
